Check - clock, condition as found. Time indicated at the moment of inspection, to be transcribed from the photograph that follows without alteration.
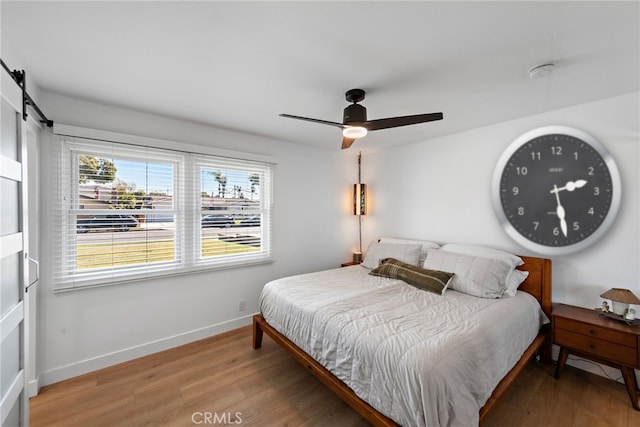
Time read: 2:28
